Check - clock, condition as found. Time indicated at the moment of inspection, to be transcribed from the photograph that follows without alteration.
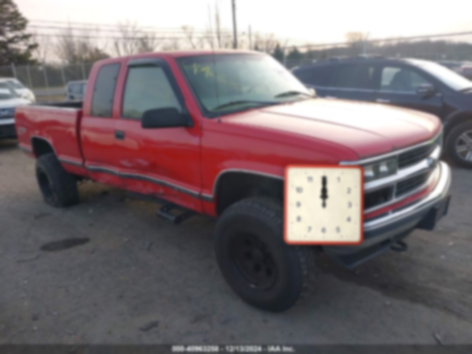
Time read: 12:00
